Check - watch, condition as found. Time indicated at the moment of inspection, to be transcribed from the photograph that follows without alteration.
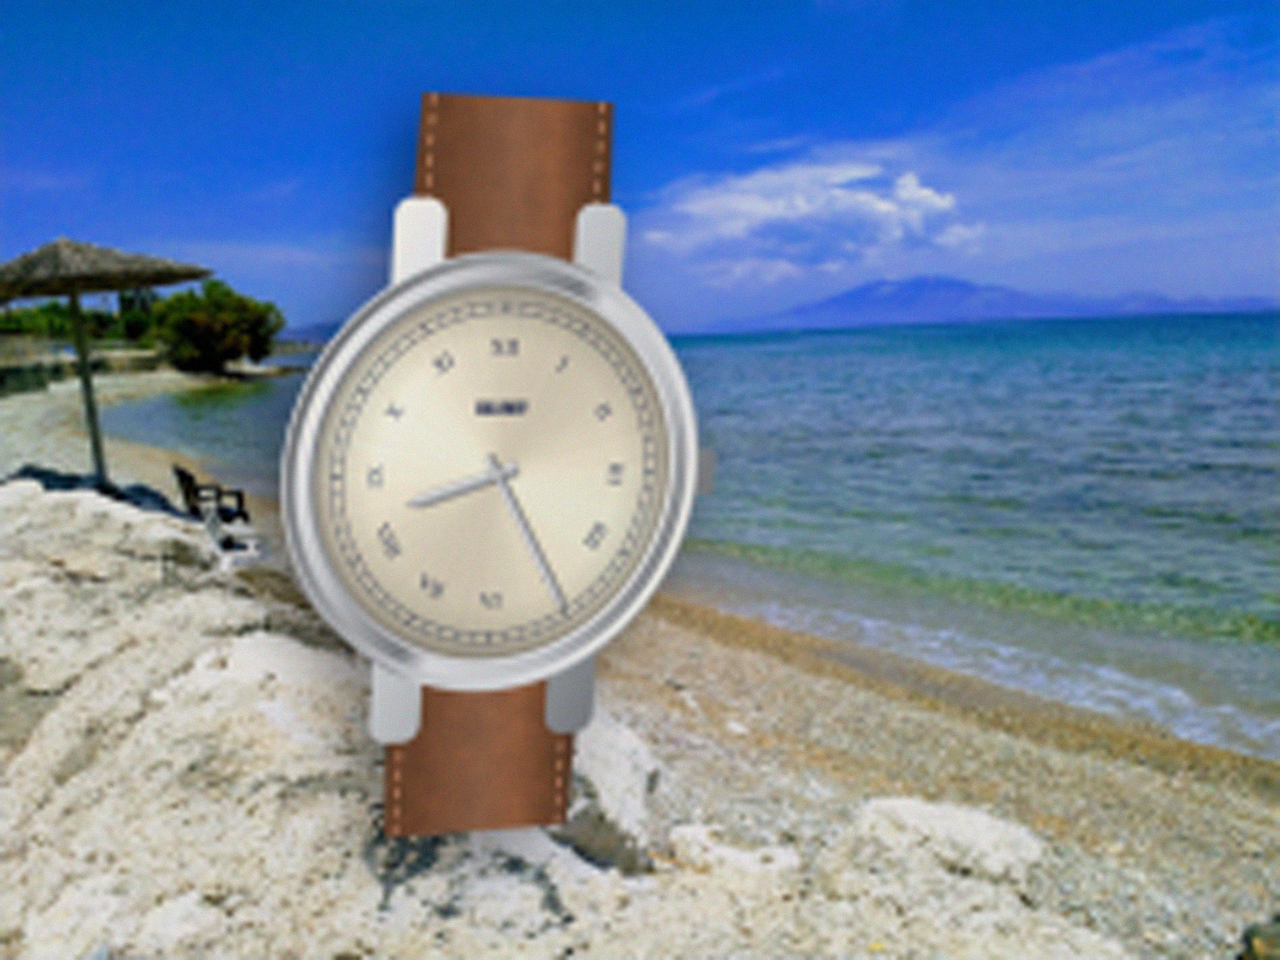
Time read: 8:25
